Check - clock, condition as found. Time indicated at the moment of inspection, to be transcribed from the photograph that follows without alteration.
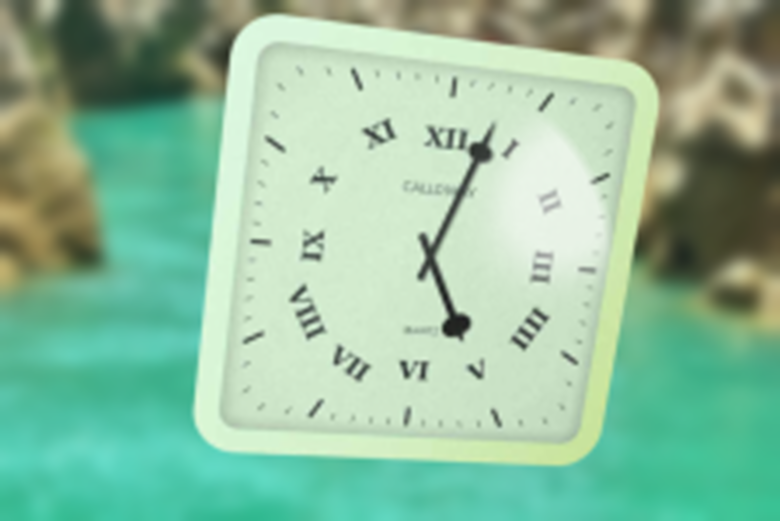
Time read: 5:03
